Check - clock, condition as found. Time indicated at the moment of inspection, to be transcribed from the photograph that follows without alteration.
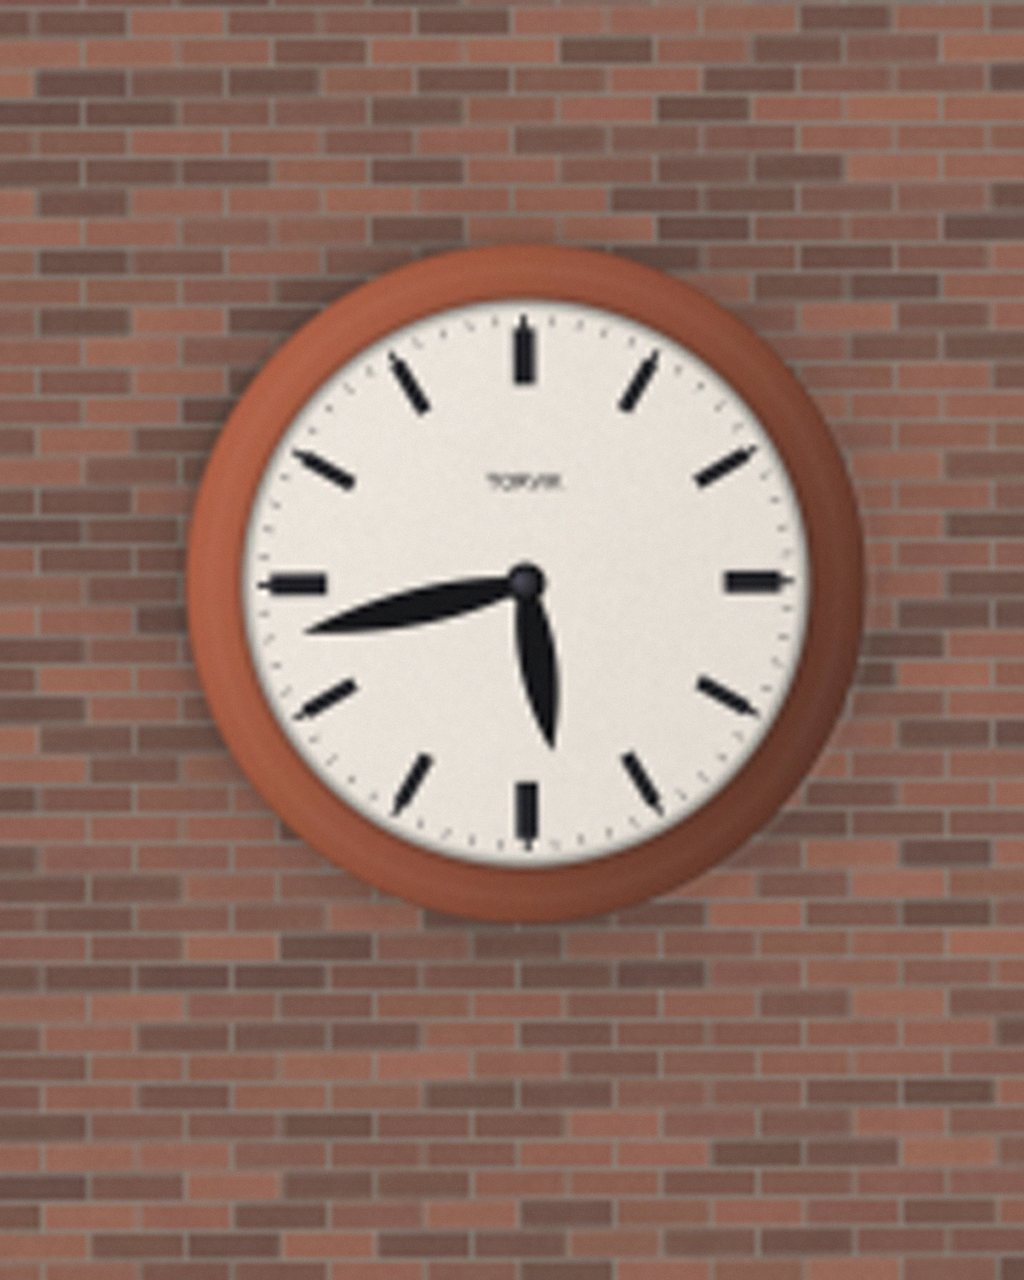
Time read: 5:43
